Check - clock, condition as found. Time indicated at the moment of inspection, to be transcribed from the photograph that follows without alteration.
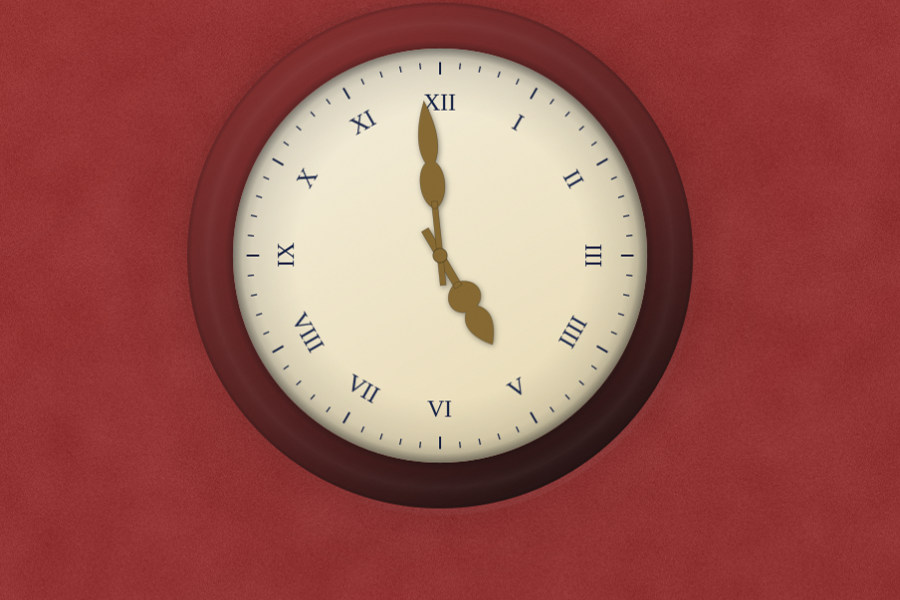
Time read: 4:59
